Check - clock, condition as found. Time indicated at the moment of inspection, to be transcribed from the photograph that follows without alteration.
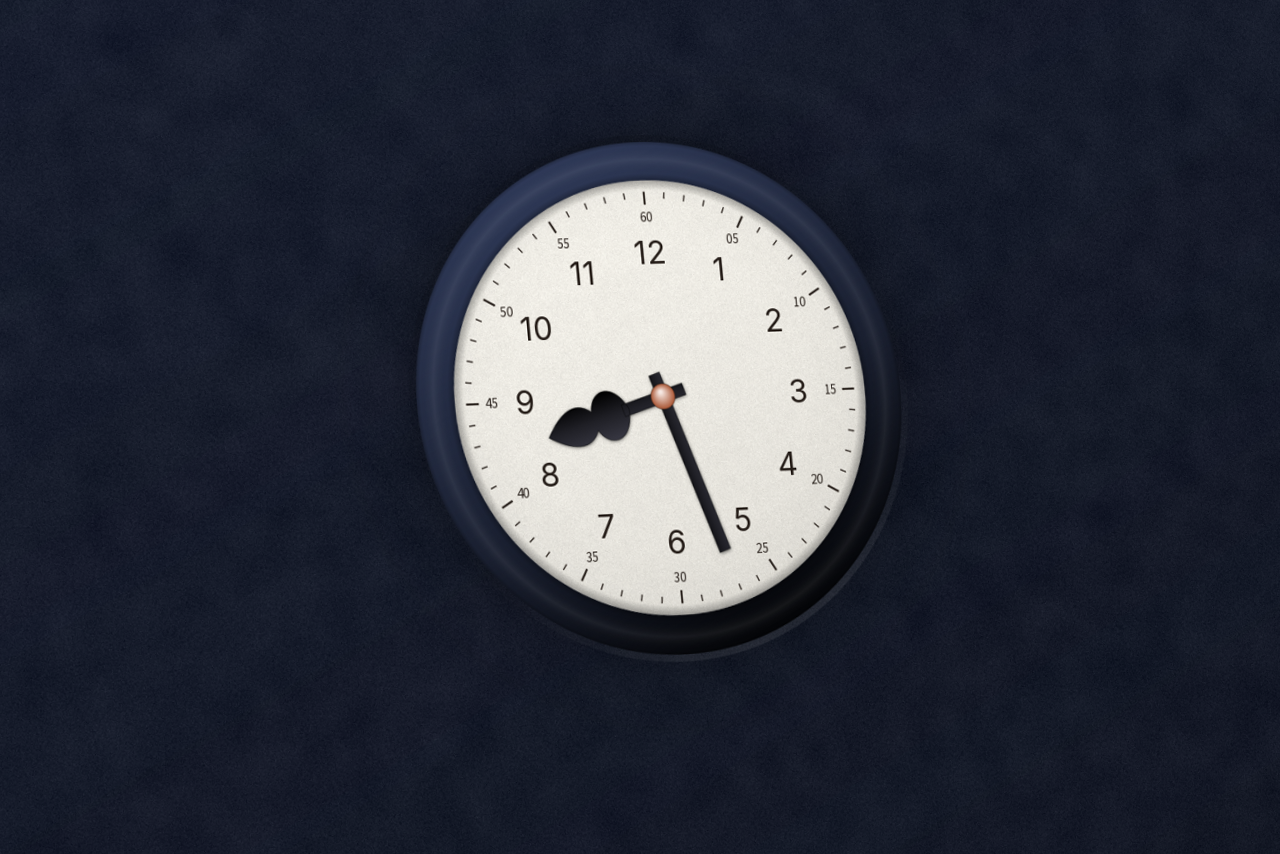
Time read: 8:27
